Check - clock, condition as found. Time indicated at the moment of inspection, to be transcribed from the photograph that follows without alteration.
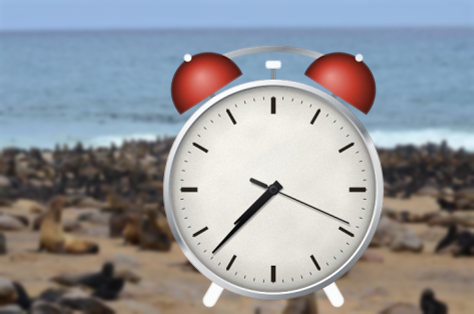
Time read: 7:37:19
